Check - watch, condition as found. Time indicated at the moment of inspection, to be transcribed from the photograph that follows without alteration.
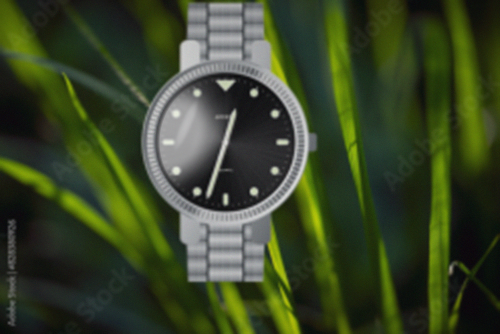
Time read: 12:33
